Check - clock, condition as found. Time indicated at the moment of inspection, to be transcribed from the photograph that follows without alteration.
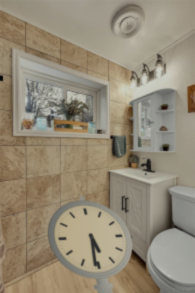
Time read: 5:31
